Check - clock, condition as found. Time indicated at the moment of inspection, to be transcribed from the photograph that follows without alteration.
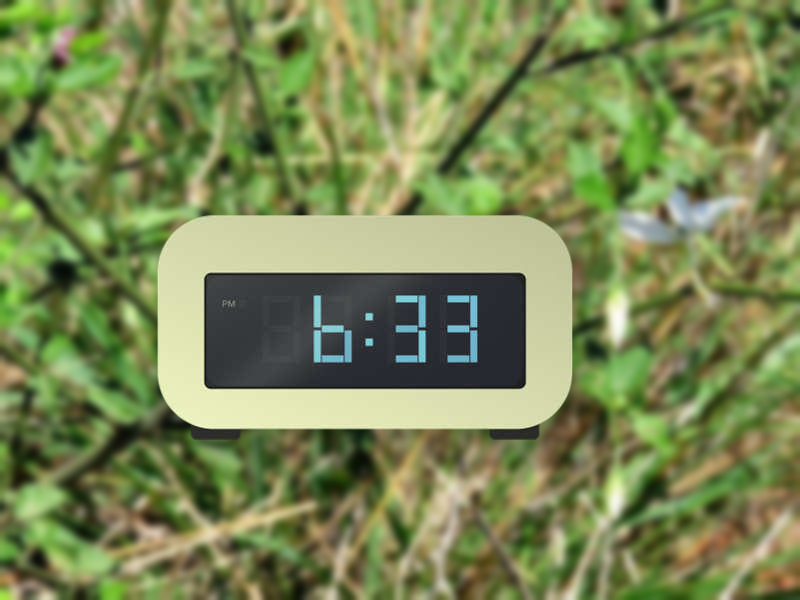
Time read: 6:33
